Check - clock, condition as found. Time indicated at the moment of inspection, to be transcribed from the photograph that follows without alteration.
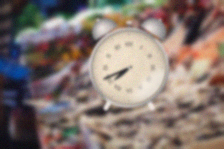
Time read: 7:41
